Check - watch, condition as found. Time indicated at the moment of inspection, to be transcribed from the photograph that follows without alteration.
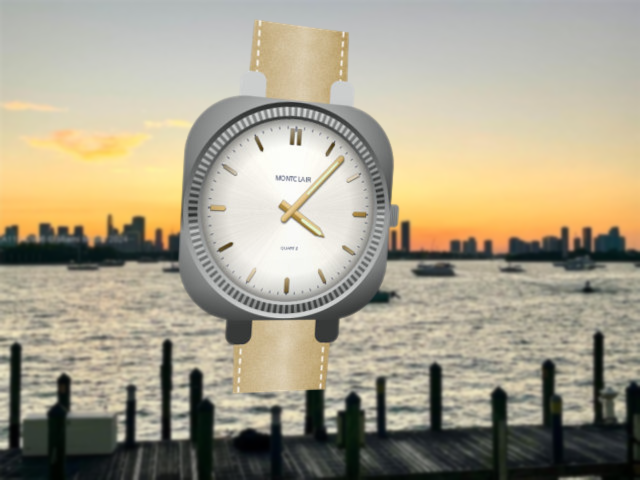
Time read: 4:07
